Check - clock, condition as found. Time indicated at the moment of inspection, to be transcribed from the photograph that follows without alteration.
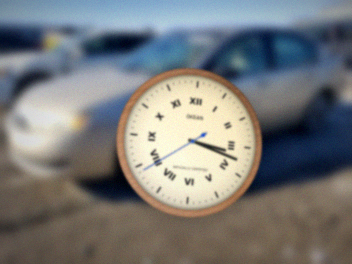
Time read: 3:17:39
